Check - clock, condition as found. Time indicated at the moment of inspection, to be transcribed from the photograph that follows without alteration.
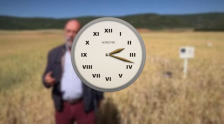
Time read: 2:18
